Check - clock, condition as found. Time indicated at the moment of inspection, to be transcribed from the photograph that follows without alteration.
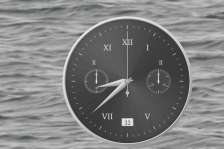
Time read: 8:38
